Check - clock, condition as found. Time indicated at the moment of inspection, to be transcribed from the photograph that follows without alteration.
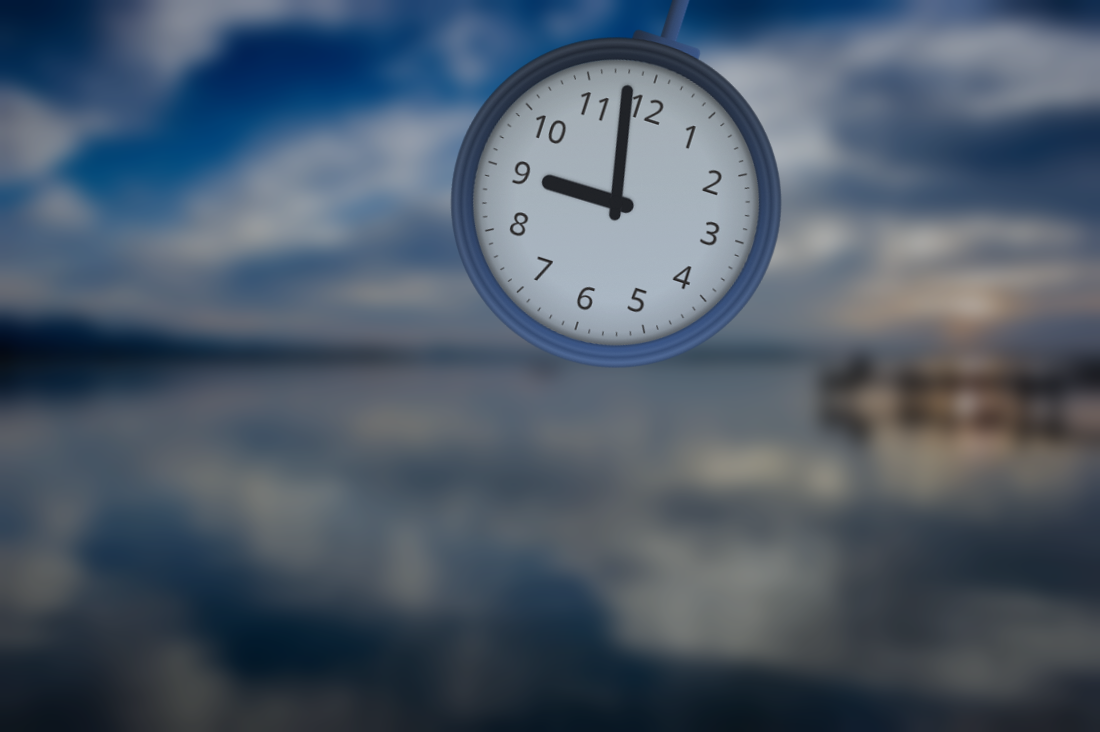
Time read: 8:58
